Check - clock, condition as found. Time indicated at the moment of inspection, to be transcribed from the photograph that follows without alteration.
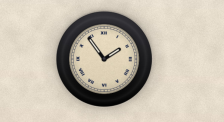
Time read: 1:54
